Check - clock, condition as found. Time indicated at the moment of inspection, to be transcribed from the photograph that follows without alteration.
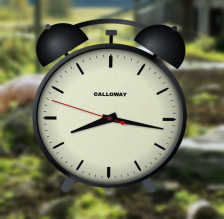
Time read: 8:16:48
